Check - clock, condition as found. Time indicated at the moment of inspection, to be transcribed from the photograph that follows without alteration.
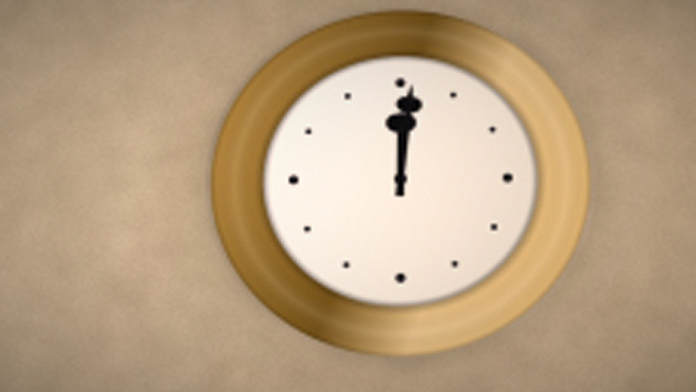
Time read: 12:01
